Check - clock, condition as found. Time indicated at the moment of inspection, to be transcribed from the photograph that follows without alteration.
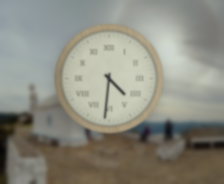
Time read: 4:31
